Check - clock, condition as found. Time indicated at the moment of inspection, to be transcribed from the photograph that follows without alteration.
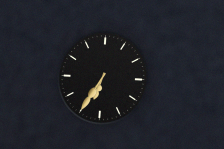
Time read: 6:35
